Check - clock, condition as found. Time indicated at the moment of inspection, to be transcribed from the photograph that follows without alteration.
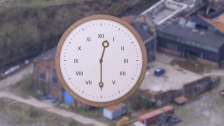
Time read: 12:30
